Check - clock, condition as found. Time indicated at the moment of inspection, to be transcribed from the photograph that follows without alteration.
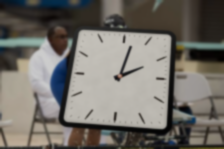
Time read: 2:02
